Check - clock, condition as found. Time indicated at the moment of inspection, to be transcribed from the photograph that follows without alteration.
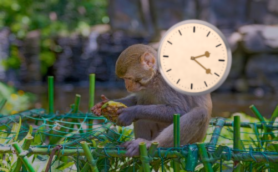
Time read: 2:21
